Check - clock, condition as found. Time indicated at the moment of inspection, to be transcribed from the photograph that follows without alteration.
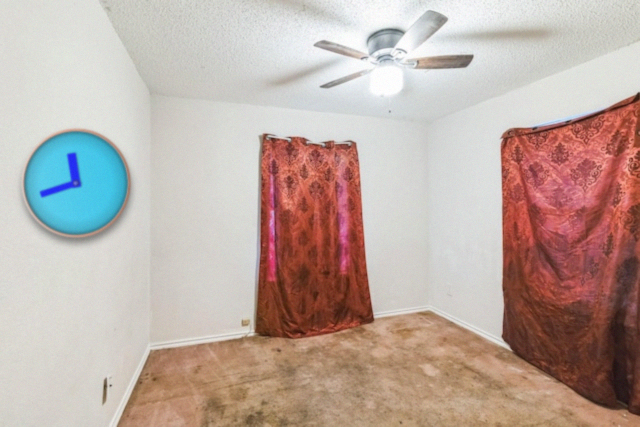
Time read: 11:42
